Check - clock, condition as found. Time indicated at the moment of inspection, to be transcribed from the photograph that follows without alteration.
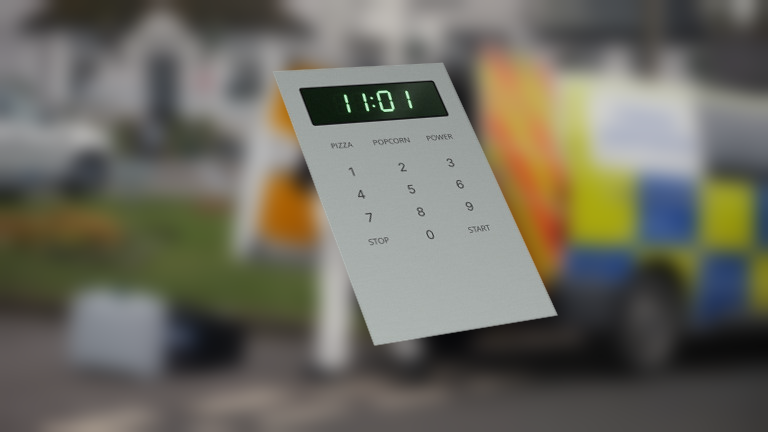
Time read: 11:01
